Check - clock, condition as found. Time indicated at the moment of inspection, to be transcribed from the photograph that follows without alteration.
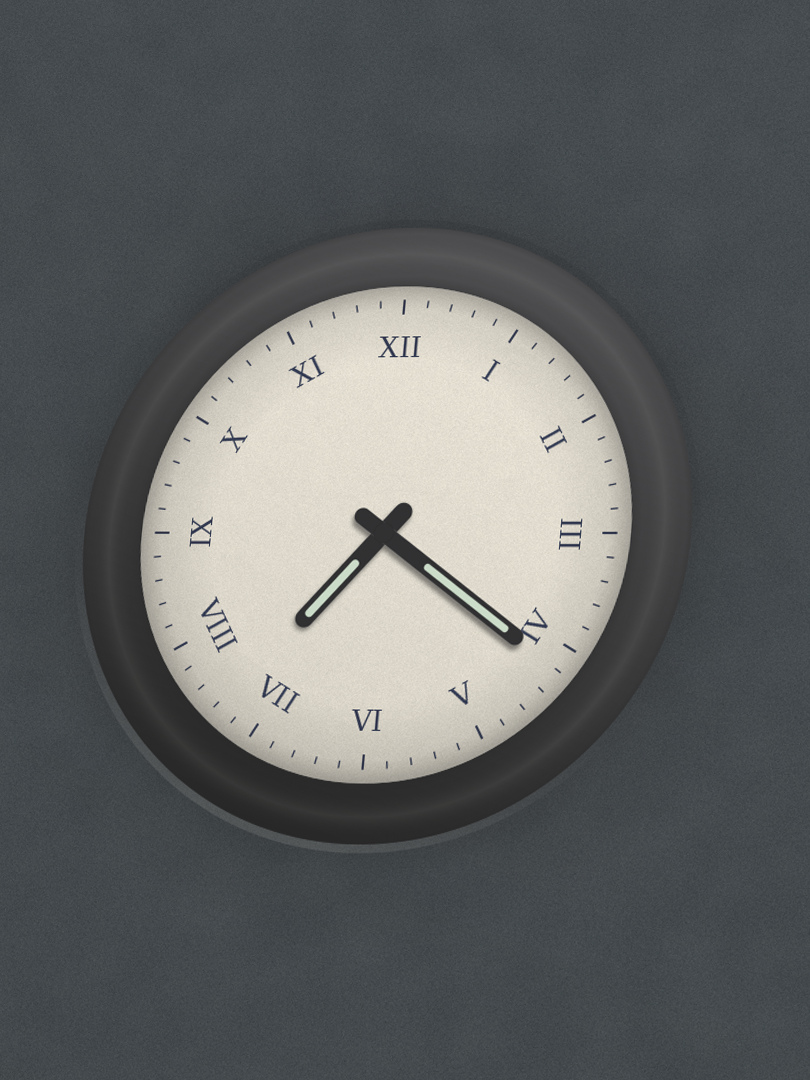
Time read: 7:21
